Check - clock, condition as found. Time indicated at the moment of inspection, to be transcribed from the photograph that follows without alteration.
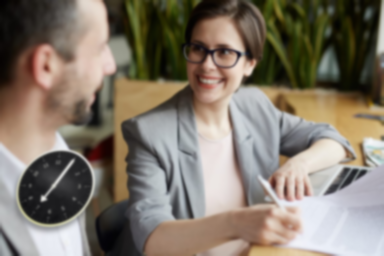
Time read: 7:05
